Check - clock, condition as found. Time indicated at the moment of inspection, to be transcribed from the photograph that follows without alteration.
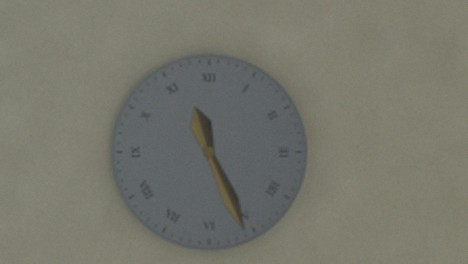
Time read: 11:26
